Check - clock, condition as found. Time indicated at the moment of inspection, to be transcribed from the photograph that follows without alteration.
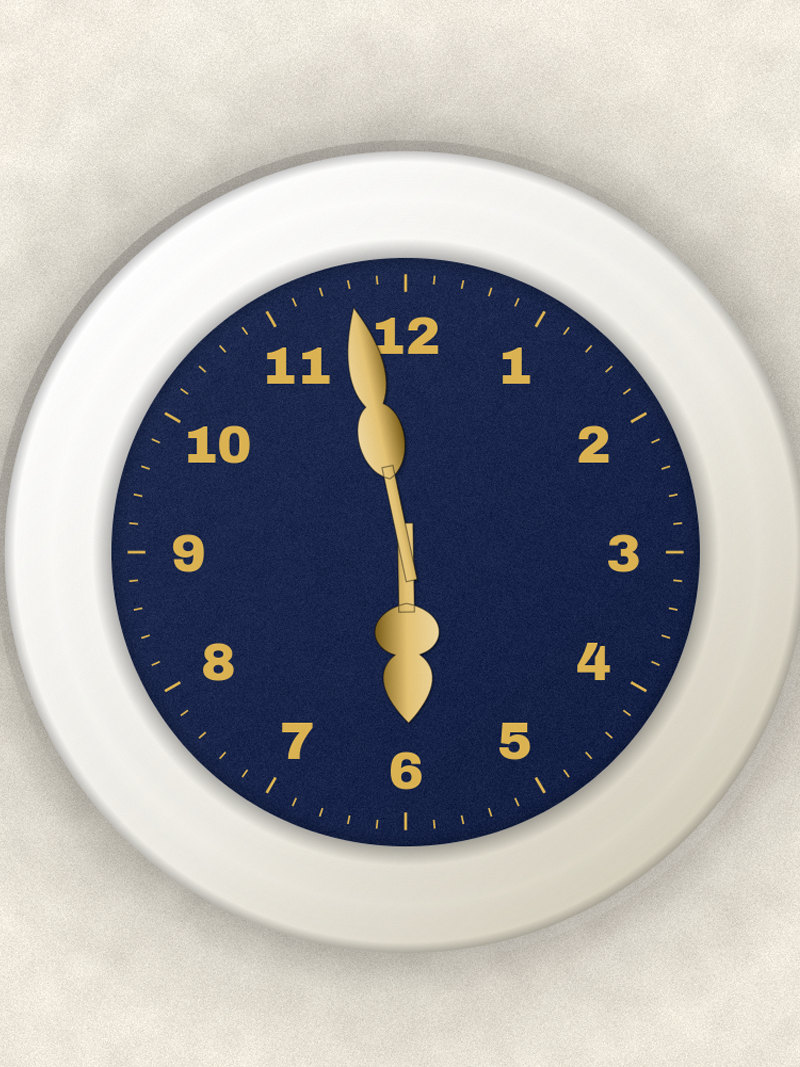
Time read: 5:58
